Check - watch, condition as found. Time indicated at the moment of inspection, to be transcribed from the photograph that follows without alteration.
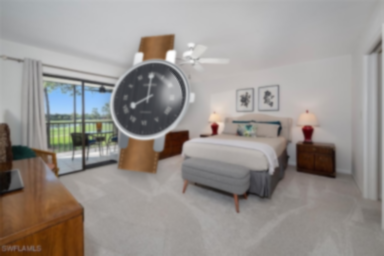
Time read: 8:00
